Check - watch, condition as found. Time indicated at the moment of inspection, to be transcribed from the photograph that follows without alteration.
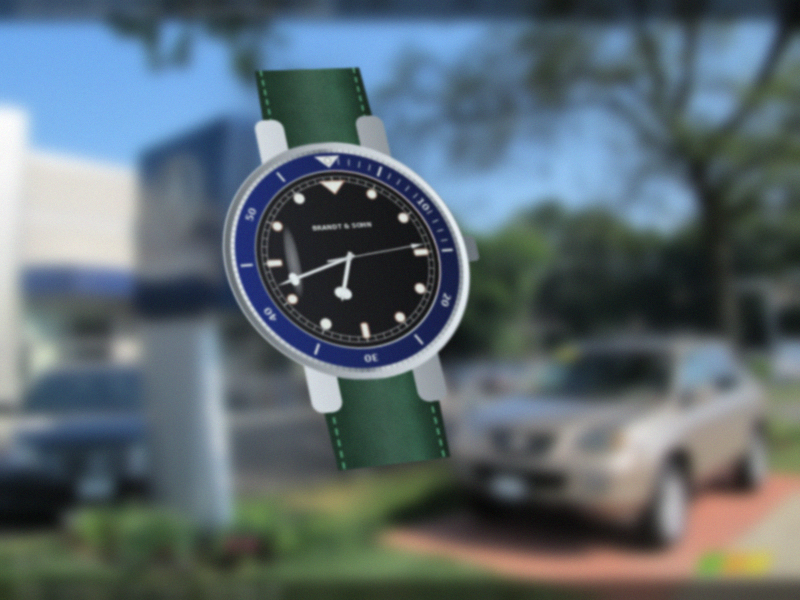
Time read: 6:42:14
